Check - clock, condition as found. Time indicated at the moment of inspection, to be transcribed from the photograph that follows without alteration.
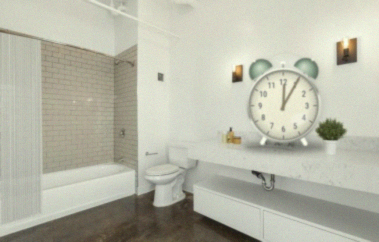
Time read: 12:05
